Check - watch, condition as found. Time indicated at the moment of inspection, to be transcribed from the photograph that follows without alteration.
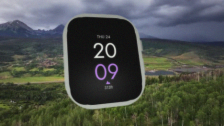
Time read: 20:09
